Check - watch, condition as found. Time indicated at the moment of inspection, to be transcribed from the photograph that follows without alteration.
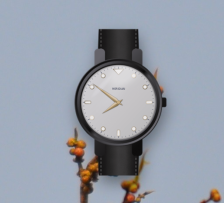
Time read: 7:51
